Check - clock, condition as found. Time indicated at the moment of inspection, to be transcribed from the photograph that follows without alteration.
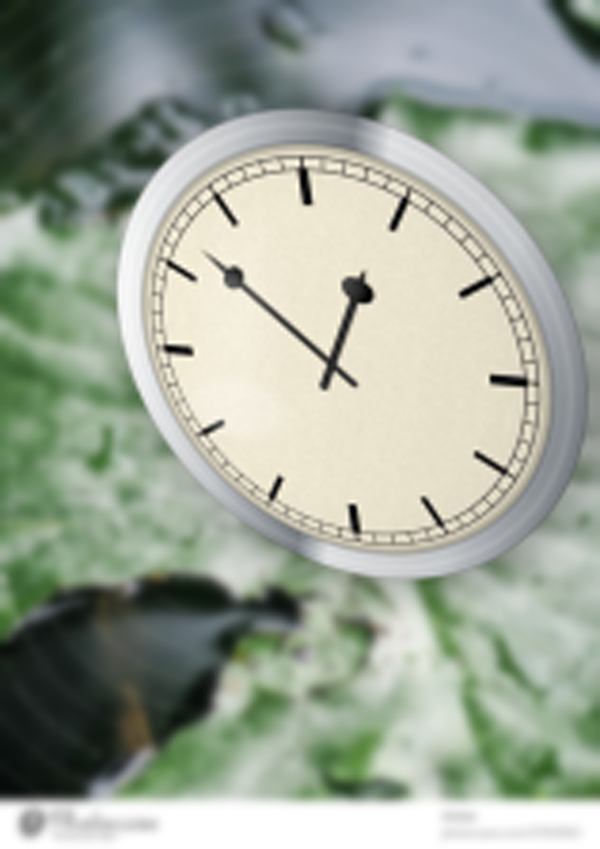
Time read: 12:52
